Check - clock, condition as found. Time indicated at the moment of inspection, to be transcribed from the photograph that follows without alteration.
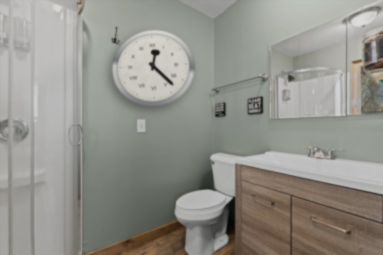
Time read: 12:23
